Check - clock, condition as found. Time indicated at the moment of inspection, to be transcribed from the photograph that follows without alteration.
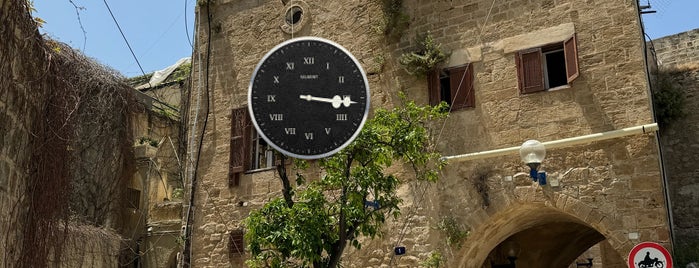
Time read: 3:16
